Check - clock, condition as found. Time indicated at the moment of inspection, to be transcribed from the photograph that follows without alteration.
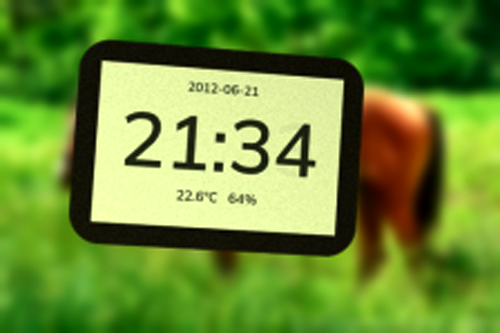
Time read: 21:34
